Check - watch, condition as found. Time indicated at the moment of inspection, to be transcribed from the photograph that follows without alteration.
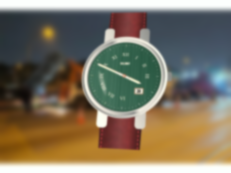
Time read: 3:49
